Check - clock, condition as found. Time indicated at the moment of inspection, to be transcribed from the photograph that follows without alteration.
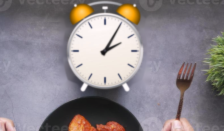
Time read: 2:05
